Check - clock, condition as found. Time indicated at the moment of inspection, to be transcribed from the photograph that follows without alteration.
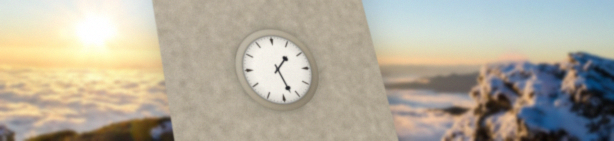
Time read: 1:27
